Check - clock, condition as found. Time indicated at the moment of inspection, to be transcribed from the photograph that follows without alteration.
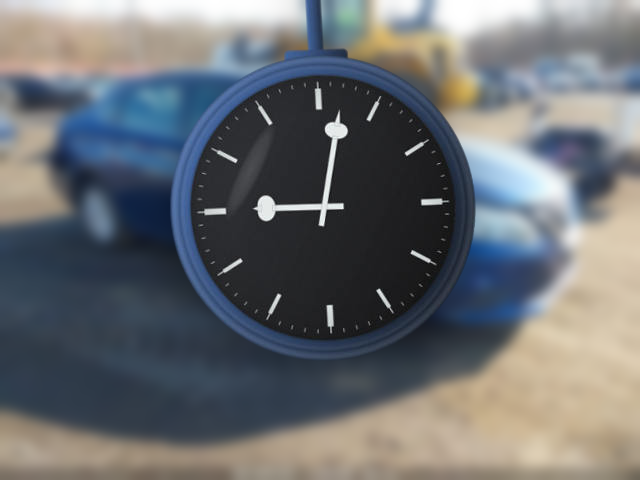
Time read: 9:02
